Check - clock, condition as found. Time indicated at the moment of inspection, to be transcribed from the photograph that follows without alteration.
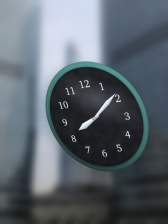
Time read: 8:09
